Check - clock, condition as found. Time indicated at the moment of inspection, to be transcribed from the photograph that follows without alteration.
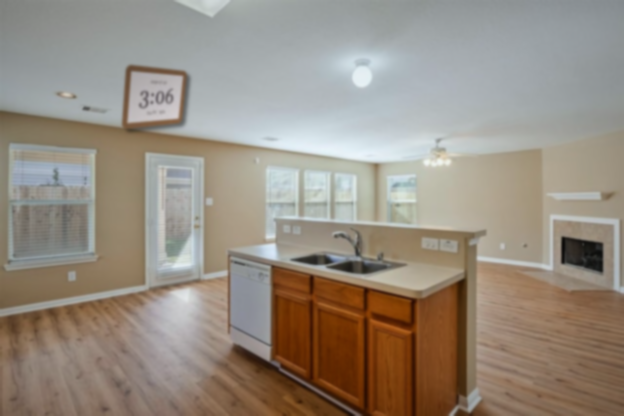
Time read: 3:06
